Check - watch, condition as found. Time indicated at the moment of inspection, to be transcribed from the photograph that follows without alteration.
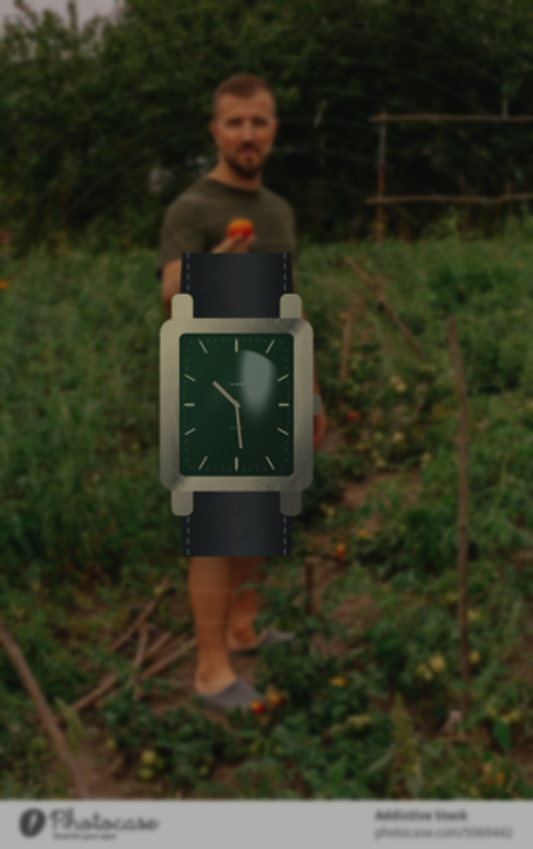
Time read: 10:29
